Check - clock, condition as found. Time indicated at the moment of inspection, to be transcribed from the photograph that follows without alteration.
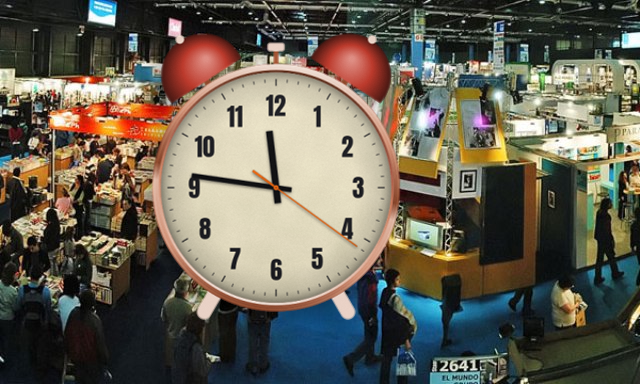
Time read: 11:46:21
